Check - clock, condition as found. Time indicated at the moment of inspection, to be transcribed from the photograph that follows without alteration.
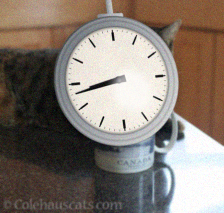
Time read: 8:43
